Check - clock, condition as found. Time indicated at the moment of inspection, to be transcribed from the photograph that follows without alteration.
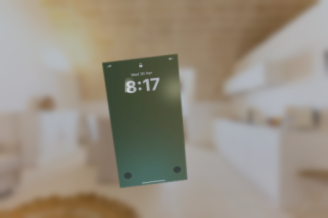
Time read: 8:17
